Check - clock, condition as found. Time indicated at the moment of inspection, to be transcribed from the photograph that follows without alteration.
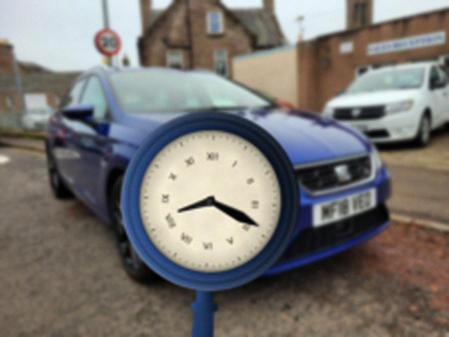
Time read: 8:19
